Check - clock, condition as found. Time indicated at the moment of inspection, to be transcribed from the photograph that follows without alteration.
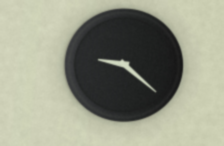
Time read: 9:22
